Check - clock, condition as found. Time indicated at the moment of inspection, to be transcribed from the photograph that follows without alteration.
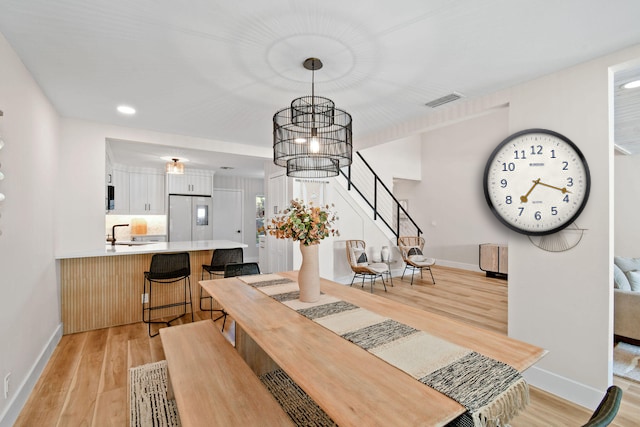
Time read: 7:18
